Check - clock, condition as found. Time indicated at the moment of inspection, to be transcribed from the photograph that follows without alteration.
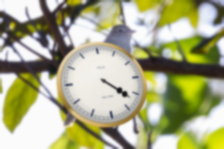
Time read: 4:22
